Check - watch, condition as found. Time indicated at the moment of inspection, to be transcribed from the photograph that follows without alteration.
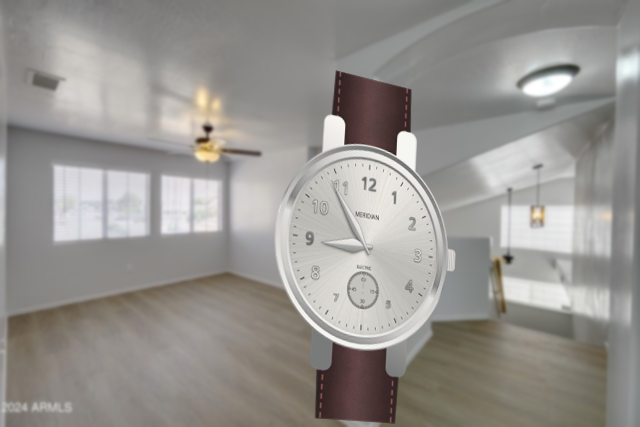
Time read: 8:54
